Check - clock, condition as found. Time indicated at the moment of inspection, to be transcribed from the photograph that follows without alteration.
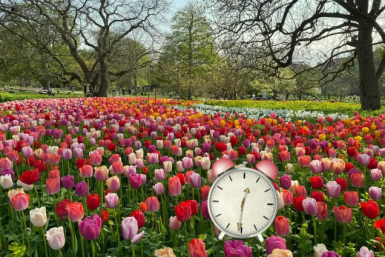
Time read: 12:31
